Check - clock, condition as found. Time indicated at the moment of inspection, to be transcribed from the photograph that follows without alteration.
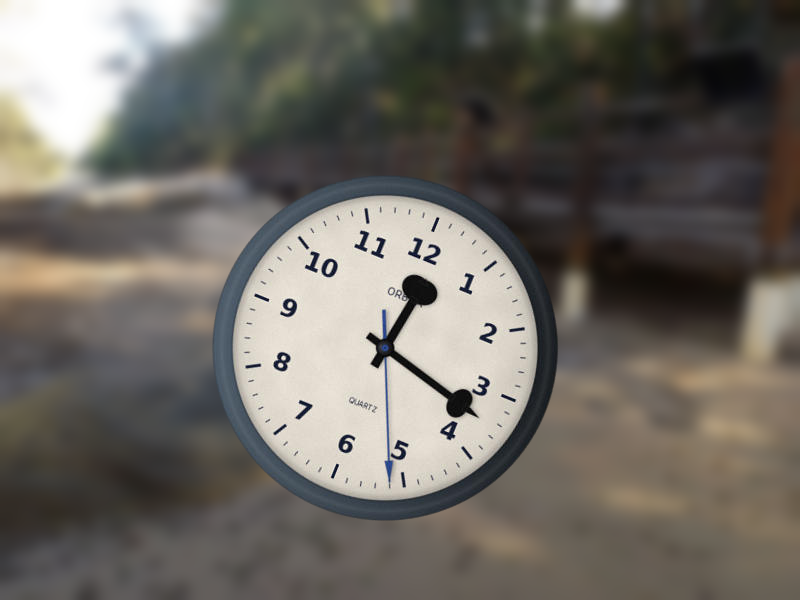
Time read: 12:17:26
